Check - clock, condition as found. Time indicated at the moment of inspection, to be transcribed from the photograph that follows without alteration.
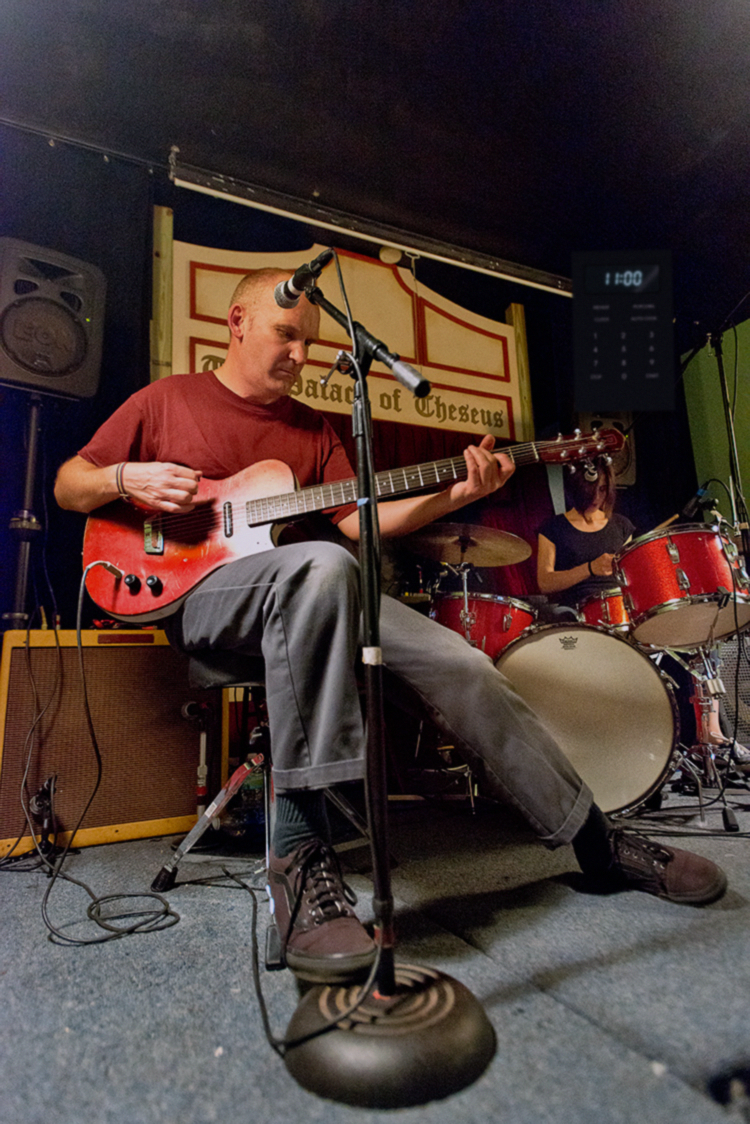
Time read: 11:00
